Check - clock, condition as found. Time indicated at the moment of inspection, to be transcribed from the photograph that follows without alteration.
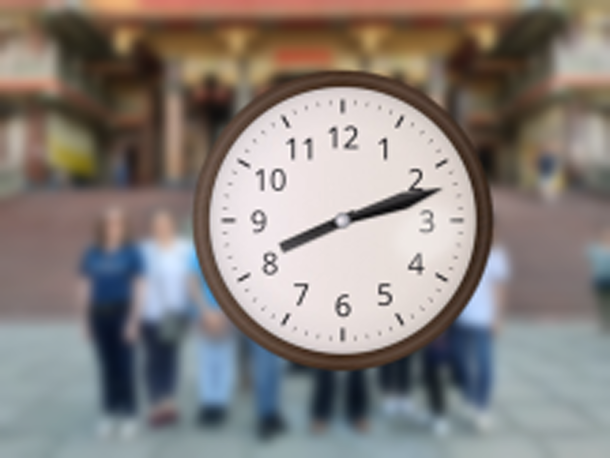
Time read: 8:12
